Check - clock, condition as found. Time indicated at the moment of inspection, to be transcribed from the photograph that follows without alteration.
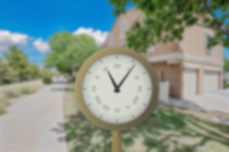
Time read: 11:06
